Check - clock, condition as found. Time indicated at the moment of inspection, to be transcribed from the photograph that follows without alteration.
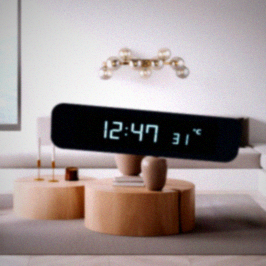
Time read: 12:47
